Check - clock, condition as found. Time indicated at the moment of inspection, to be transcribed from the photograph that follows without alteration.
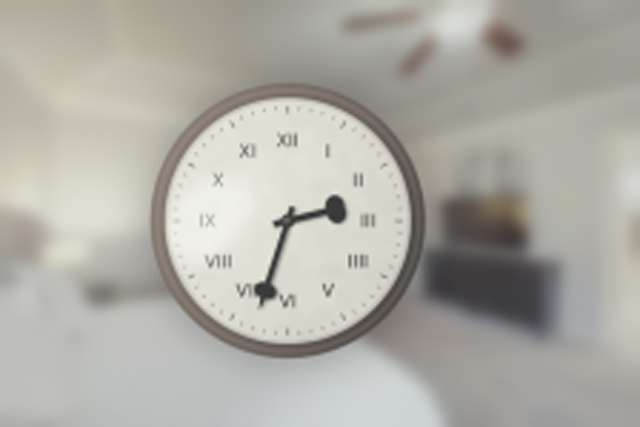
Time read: 2:33
